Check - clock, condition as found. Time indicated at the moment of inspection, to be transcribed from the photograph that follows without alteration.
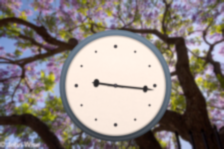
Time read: 9:16
